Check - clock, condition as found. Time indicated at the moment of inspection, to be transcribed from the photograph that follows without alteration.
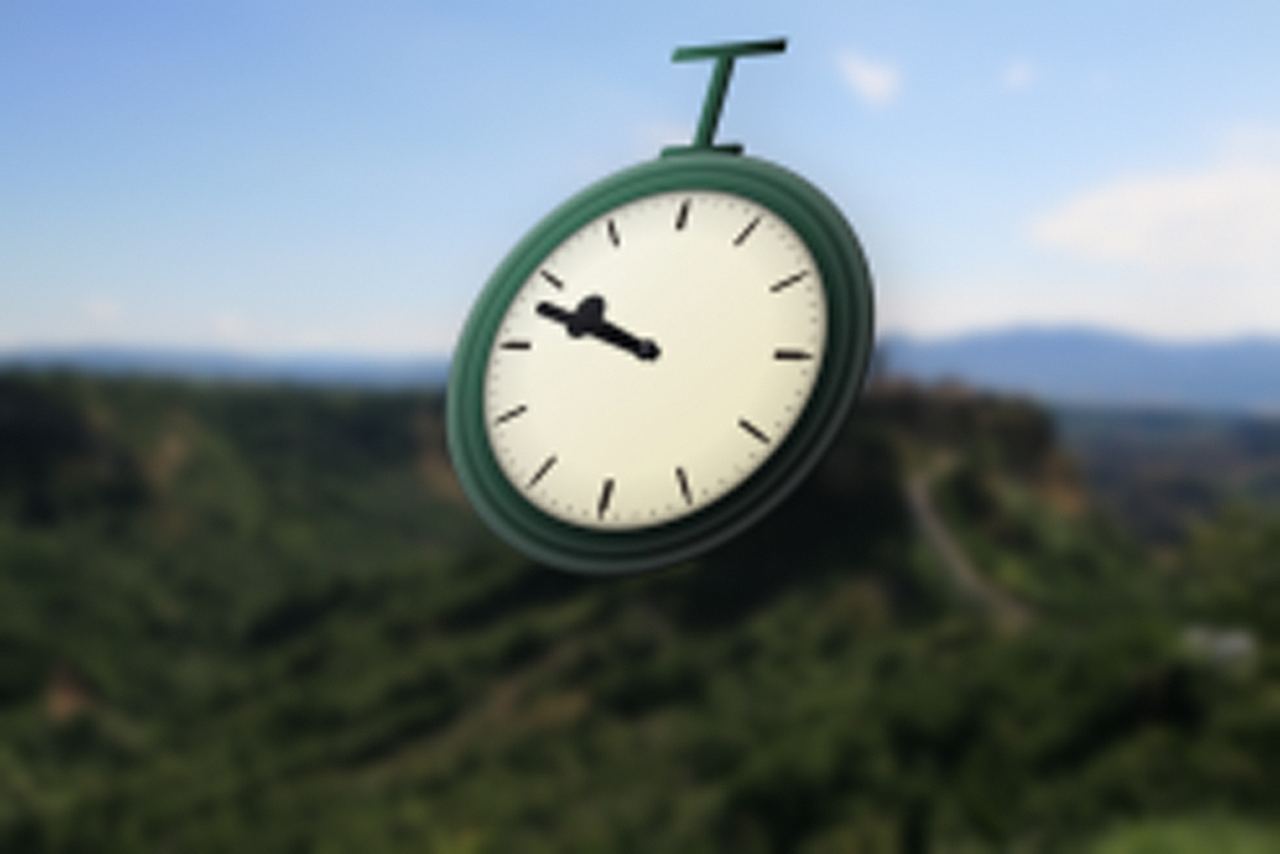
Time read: 9:48
